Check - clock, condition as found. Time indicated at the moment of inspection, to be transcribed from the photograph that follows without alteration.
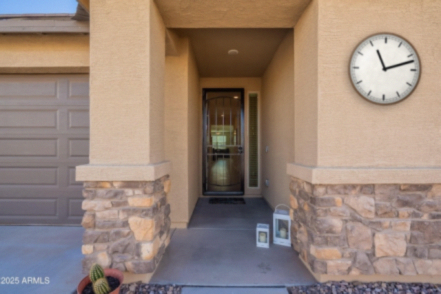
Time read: 11:12
